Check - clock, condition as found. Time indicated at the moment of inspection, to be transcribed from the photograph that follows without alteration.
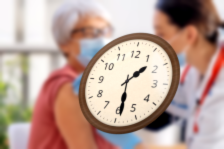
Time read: 1:29
